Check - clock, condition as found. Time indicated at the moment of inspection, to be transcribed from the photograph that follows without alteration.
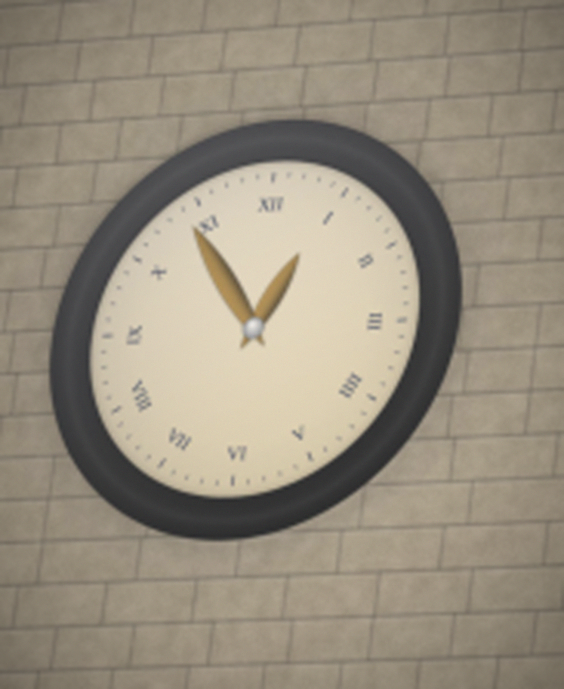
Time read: 12:54
